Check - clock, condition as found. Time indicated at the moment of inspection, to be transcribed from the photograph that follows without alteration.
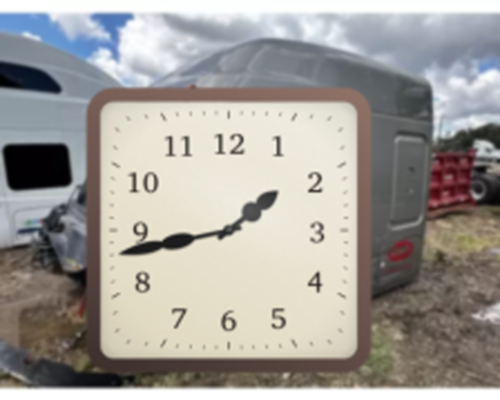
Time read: 1:43
